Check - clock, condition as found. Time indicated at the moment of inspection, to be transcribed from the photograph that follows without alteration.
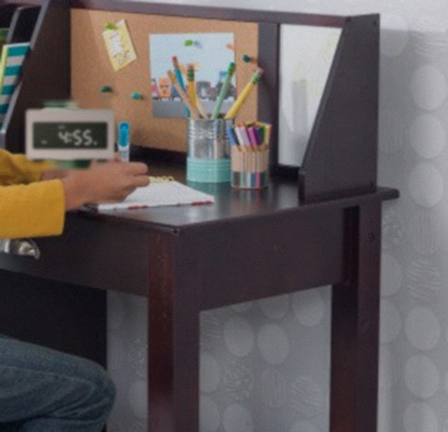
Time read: 4:55
